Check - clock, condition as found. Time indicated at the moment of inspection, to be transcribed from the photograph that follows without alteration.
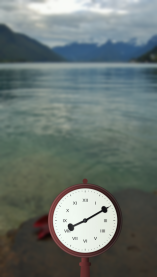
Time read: 8:10
